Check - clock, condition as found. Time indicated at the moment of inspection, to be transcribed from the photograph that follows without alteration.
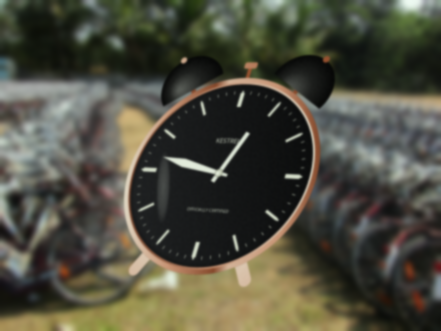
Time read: 12:47
